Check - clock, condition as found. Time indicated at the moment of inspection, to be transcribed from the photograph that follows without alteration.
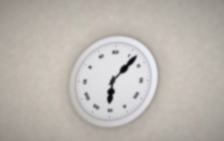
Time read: 6:07
